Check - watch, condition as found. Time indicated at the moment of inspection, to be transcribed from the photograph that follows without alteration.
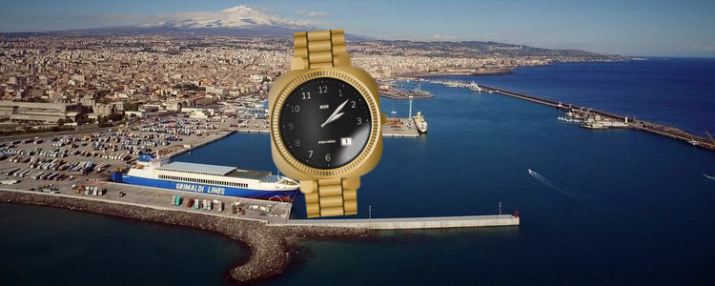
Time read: 2:08
